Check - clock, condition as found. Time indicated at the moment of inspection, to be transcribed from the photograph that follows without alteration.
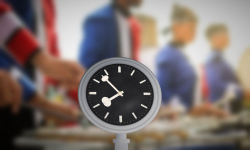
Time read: 7:53
